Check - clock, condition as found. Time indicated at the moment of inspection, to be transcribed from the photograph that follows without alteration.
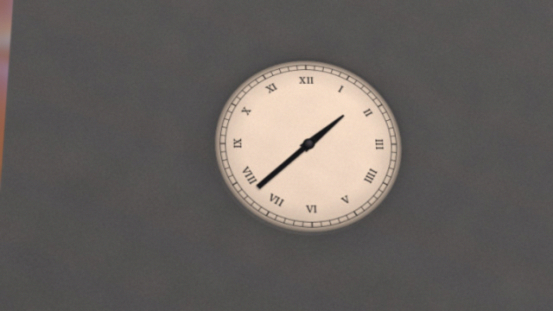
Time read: 1:38
